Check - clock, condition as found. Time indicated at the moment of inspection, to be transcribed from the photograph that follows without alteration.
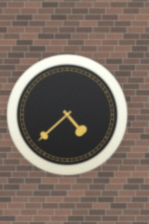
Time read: 4:38
